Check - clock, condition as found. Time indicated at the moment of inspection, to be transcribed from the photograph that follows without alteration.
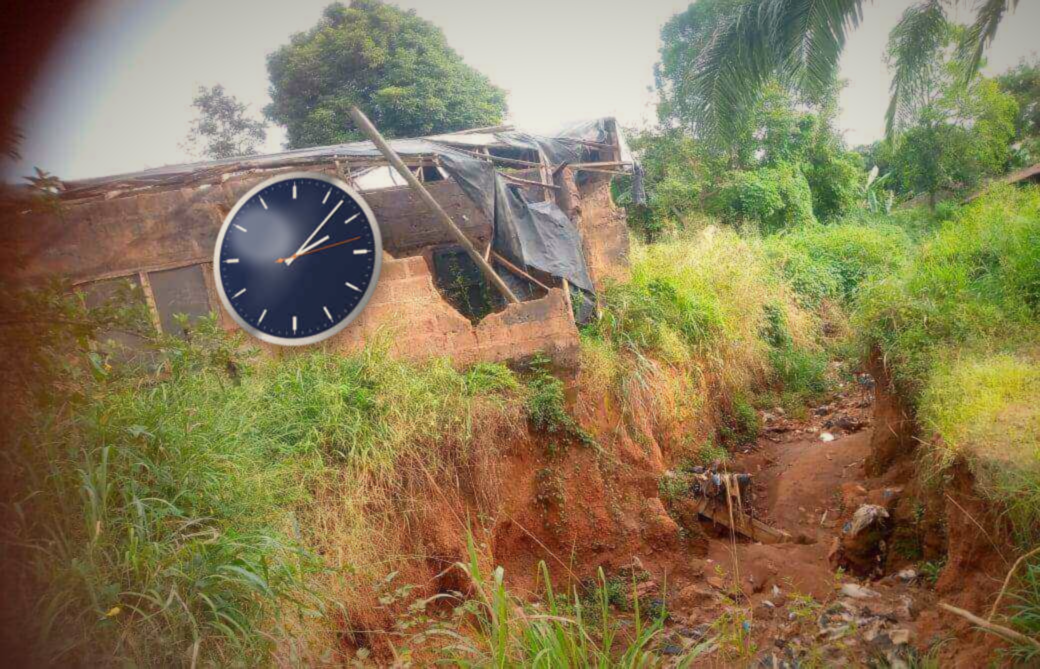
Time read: 2:07:13
